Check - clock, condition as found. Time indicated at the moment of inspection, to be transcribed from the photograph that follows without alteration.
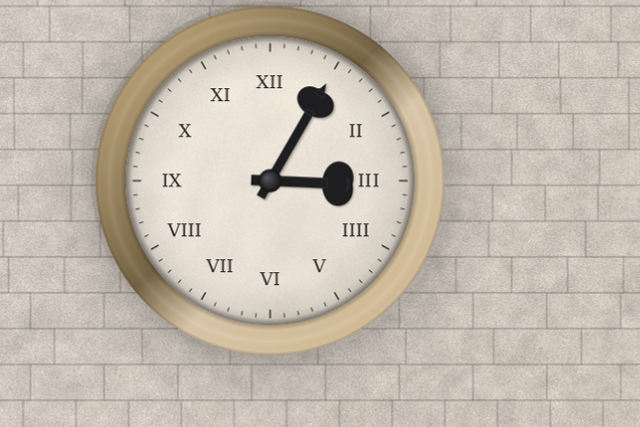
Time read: 3:05
